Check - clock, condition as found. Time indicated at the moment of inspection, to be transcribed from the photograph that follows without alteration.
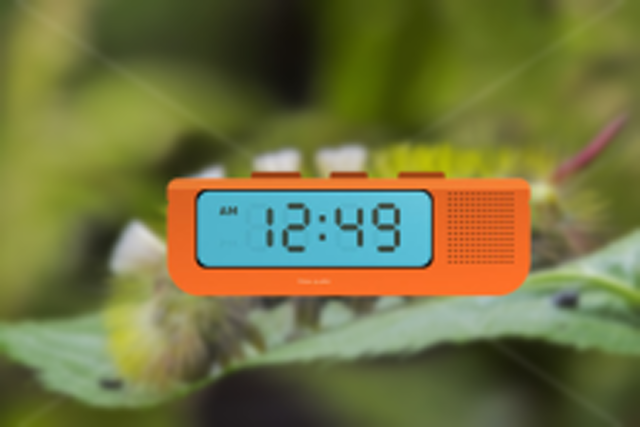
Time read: 12:49
